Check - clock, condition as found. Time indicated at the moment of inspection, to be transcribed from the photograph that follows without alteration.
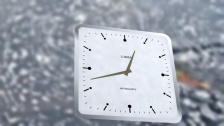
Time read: 12:42
